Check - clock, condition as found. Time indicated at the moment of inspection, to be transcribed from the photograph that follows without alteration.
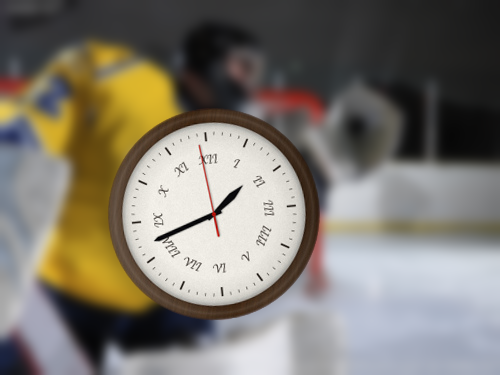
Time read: 1:41:59
